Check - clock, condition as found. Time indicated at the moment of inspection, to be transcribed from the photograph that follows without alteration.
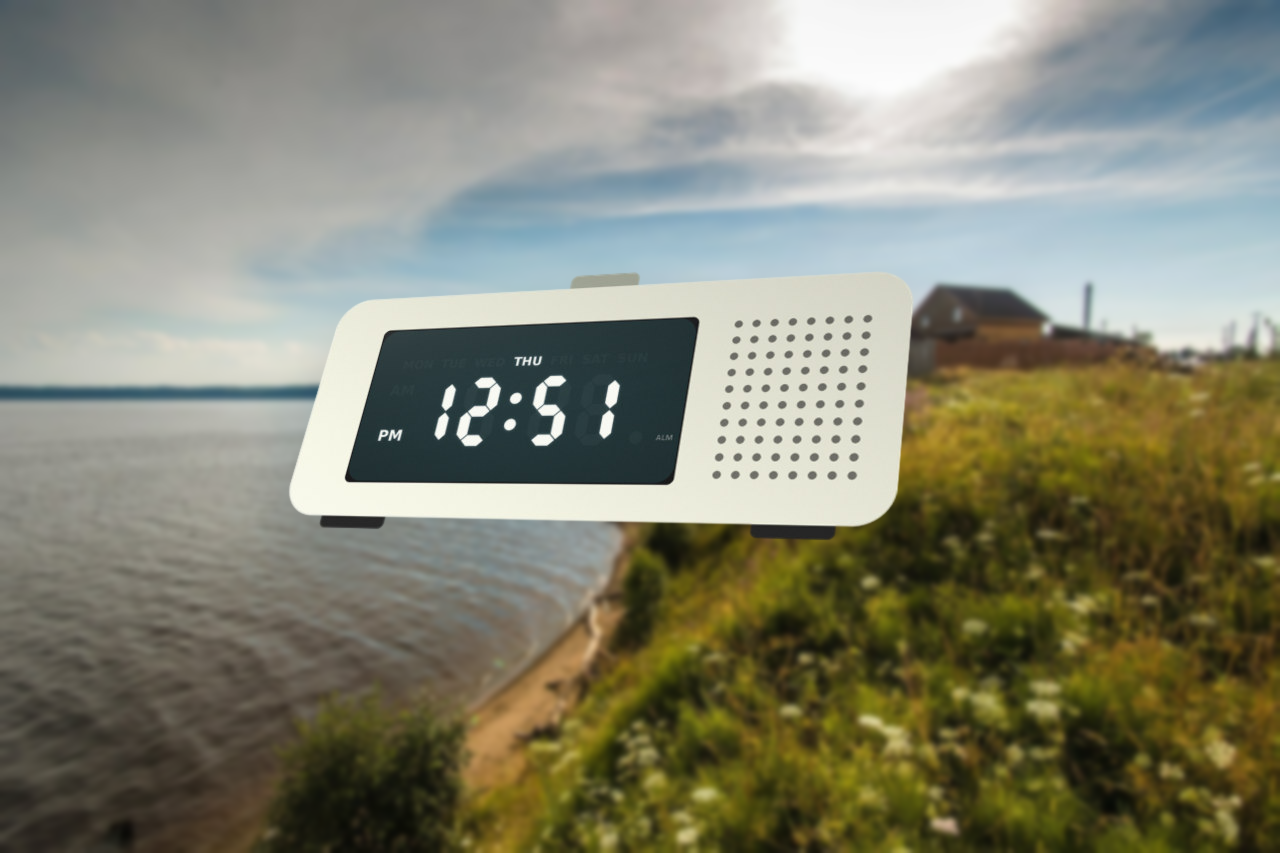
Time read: 12:51
